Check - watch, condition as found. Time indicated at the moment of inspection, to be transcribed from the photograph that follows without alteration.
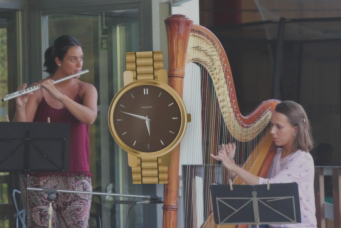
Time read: 5:48
